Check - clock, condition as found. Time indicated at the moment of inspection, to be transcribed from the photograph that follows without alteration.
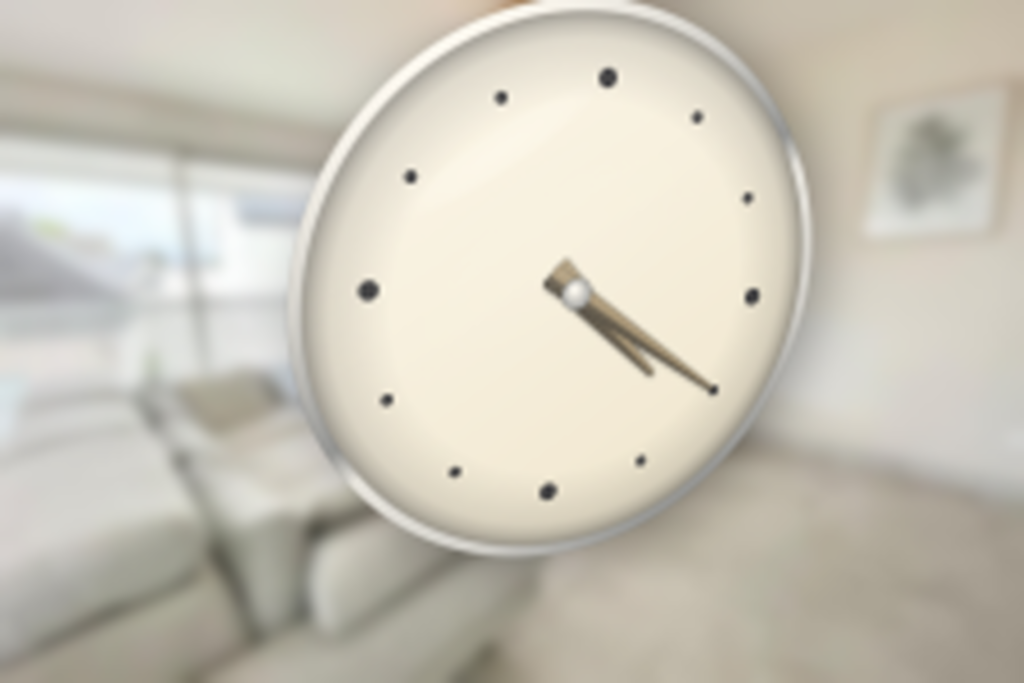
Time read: 4:20
